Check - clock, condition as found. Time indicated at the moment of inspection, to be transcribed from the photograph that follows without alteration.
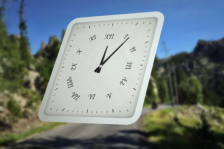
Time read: 12:06
